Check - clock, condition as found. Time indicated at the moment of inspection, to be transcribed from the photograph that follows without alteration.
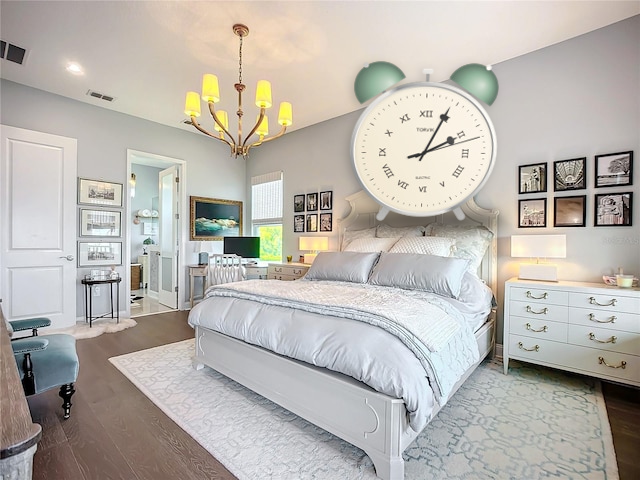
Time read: 2:04:12
